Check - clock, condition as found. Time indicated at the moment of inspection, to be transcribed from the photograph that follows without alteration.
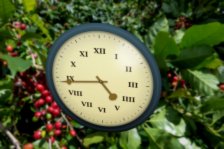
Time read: 4:44
